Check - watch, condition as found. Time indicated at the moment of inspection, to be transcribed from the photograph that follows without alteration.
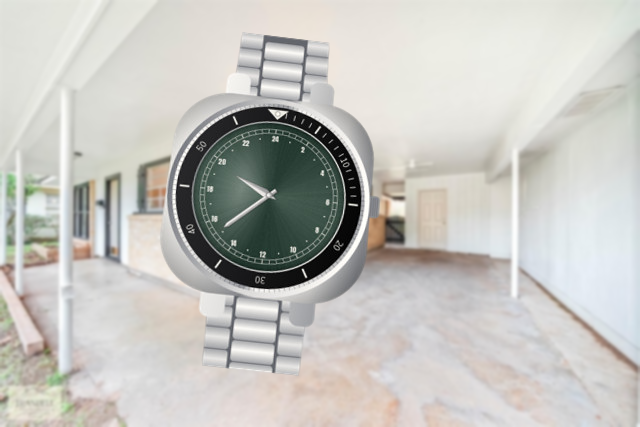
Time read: 19:38
